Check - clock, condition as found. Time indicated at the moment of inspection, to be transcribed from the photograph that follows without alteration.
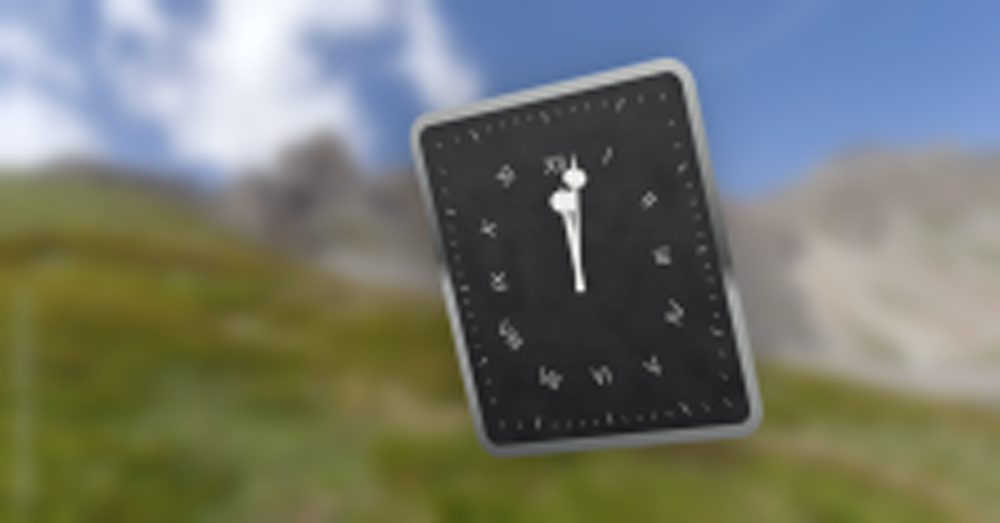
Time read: 12:02
